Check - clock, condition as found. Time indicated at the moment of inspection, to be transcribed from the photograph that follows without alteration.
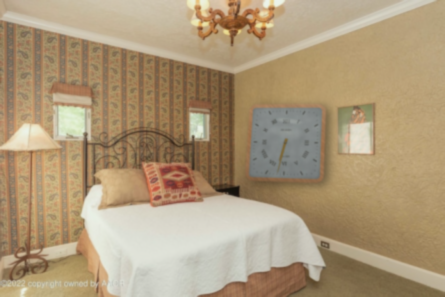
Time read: 6:32
